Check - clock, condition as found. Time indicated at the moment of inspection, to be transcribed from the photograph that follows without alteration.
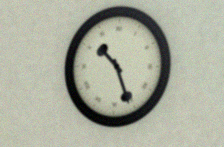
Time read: 10:26
